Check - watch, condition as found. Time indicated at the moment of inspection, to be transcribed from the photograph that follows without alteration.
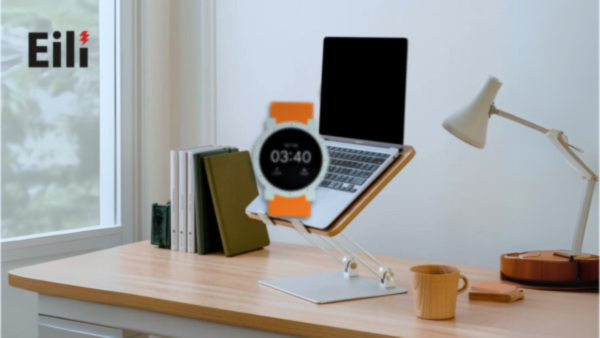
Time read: 3:40
